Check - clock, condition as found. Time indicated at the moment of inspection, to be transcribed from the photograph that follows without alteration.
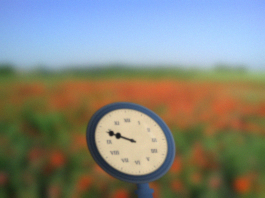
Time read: 9:49
